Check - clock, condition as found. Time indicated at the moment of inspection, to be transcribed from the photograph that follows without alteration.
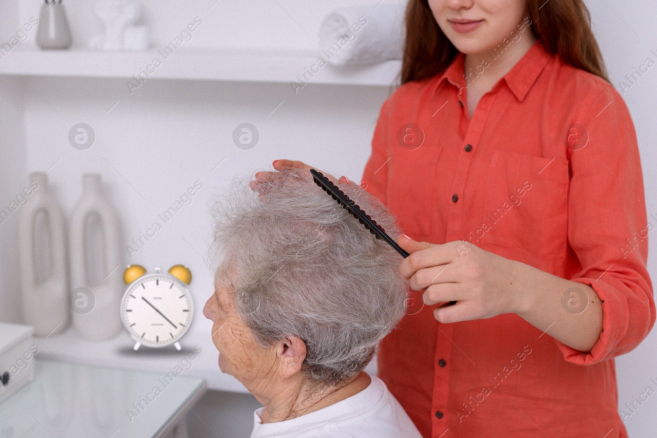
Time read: 10:22
